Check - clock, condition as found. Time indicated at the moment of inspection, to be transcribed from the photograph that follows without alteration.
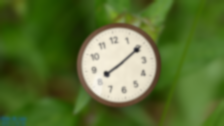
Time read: 8:10
